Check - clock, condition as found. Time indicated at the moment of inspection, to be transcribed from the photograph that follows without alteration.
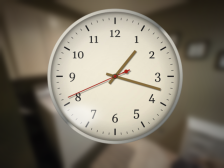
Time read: 1:17:41
